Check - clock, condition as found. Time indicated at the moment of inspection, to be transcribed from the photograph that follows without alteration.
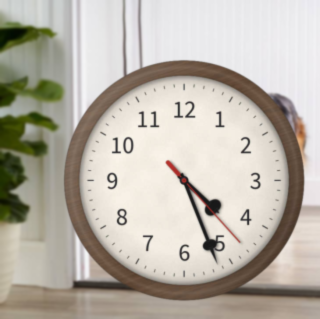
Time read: 4:26:23
